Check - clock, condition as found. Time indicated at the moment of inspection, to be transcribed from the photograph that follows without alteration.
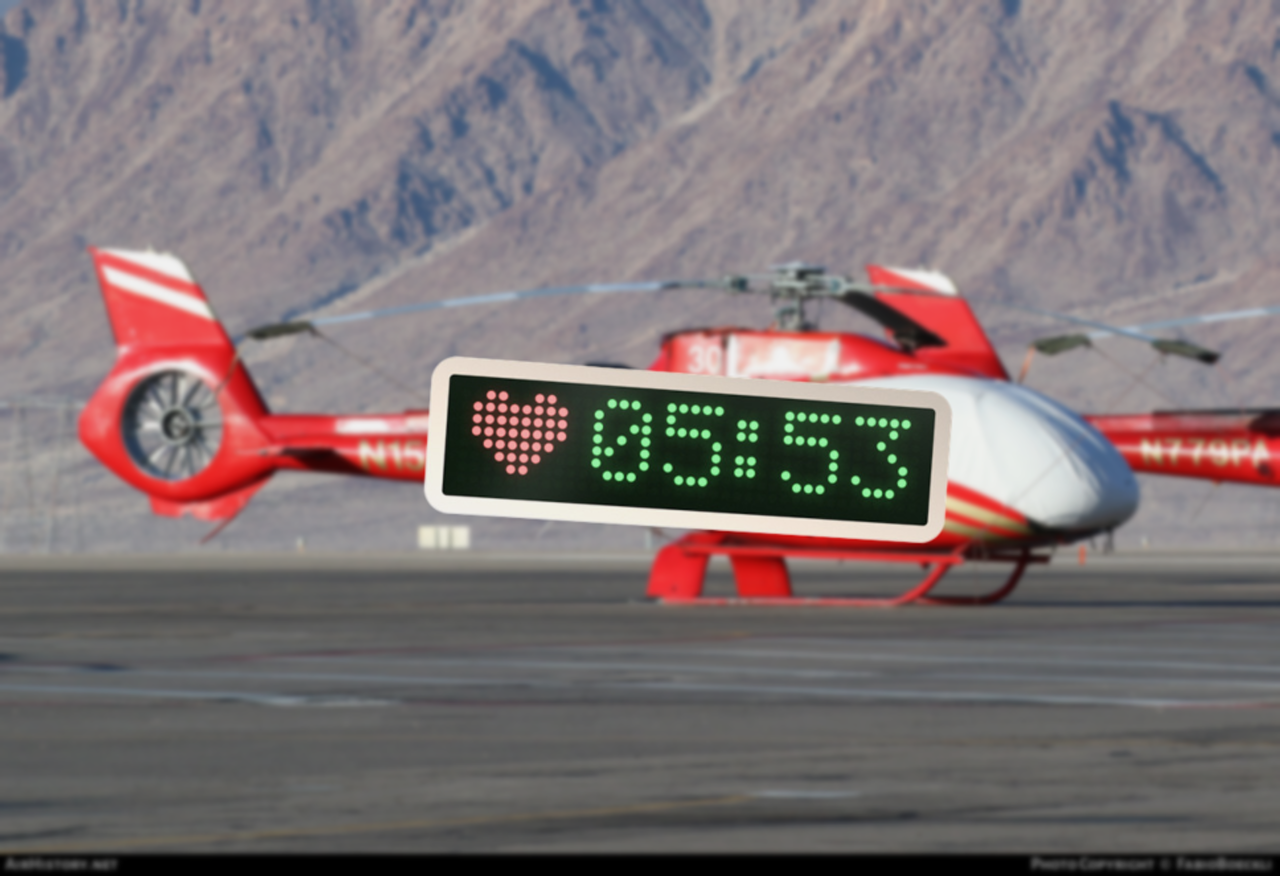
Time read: 5:53
